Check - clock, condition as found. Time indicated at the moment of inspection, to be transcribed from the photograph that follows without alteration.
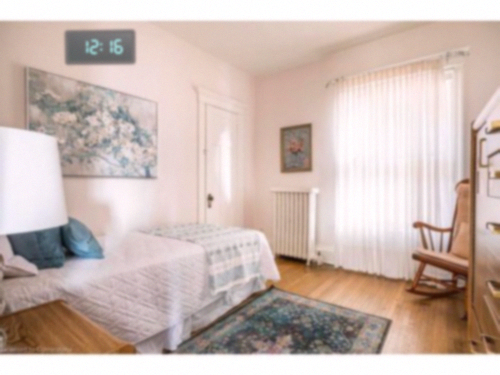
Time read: 12:16
